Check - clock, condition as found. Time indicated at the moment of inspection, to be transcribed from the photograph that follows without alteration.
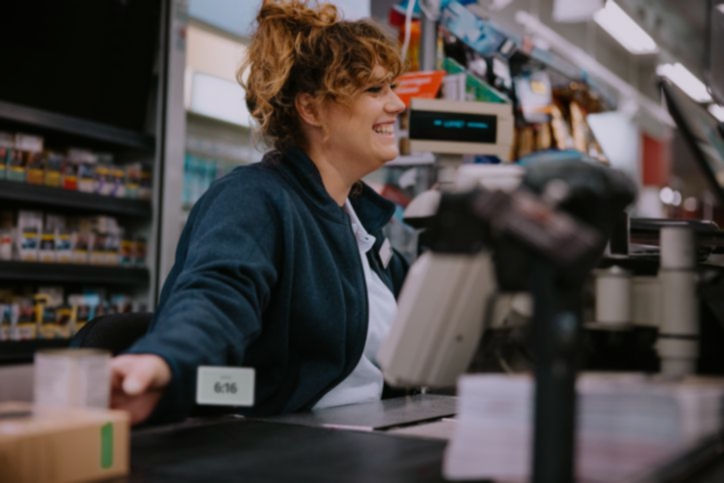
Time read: 6:16
